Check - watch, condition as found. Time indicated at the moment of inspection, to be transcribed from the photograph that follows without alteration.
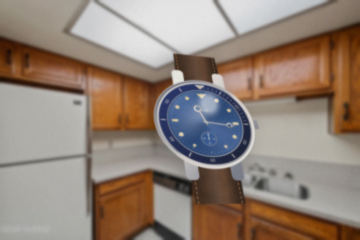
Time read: 11:16
